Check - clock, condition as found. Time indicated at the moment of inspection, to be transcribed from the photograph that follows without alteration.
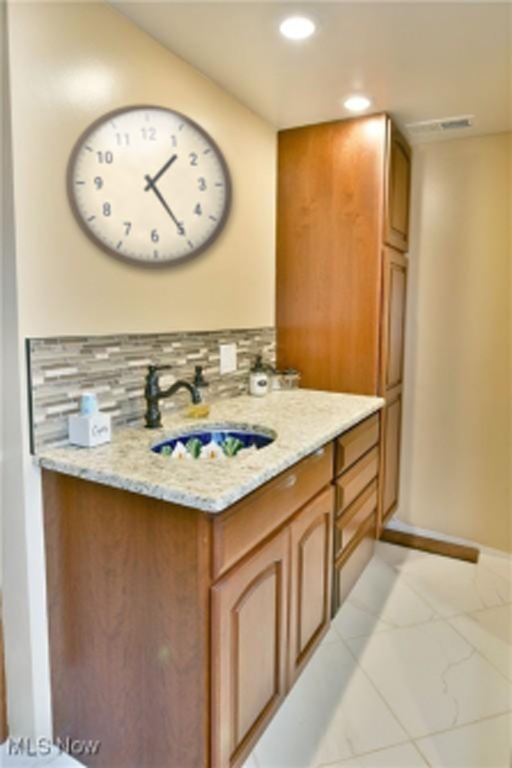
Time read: 1:25
